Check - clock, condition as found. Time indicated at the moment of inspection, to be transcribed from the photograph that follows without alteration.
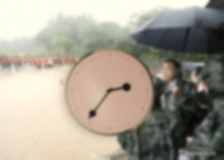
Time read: 2:36
